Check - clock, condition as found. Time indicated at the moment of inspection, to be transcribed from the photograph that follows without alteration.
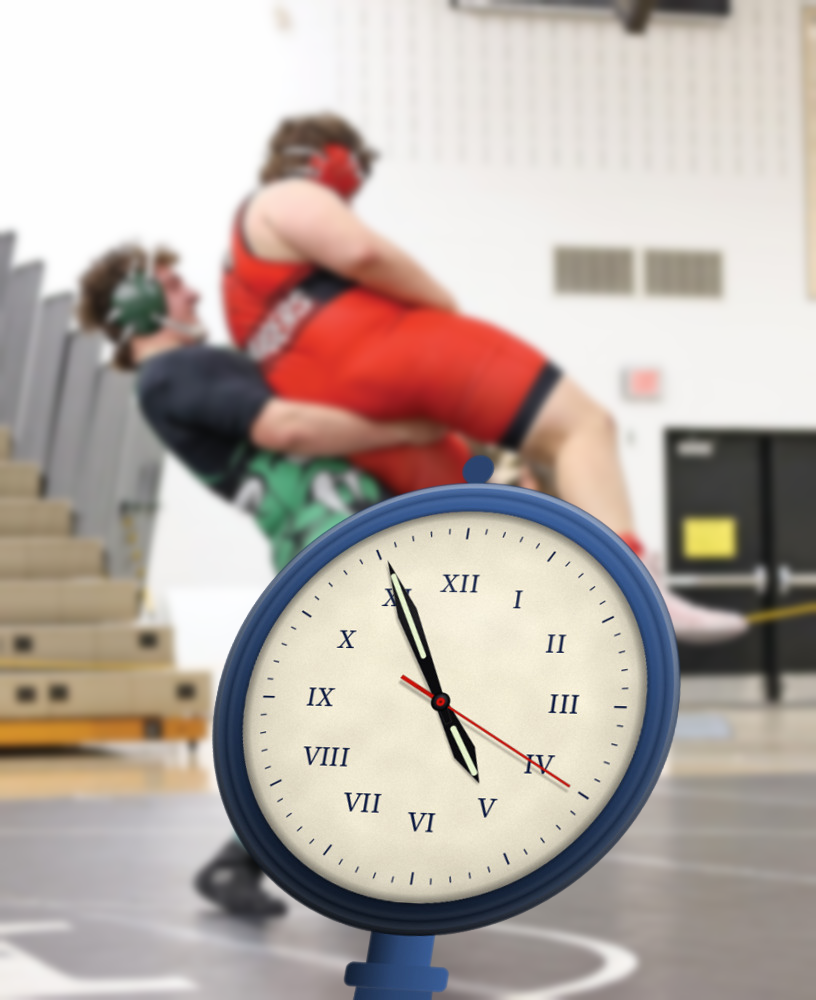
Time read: 4:55:20
